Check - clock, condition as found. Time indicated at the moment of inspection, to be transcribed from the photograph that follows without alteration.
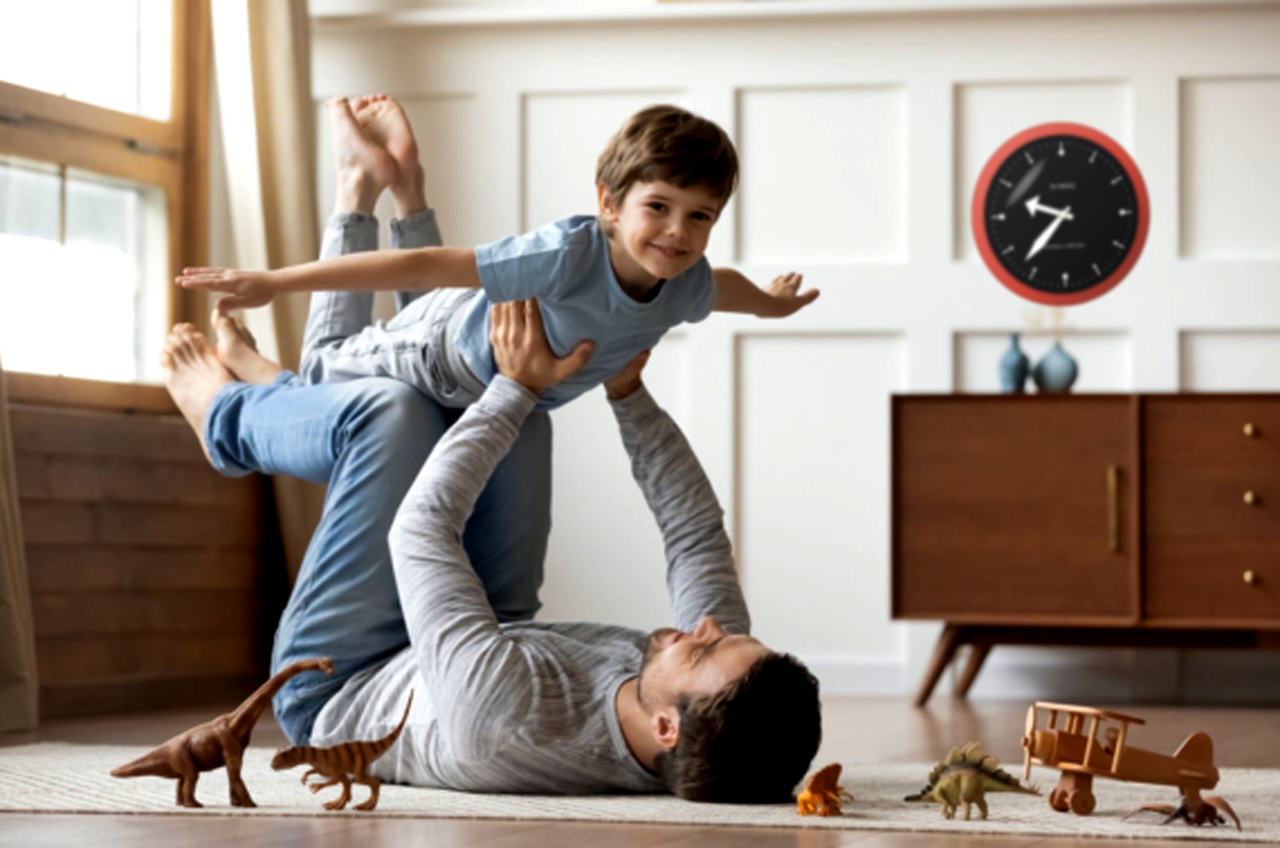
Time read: 9:37
